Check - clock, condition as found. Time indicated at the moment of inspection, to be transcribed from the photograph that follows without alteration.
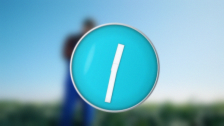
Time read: 12:32
